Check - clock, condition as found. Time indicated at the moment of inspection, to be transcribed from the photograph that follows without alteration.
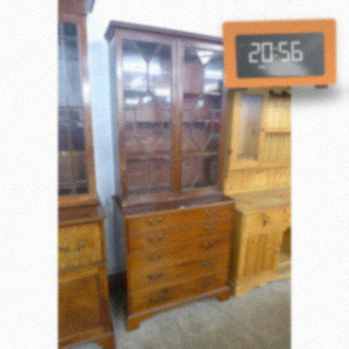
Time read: 20:56
